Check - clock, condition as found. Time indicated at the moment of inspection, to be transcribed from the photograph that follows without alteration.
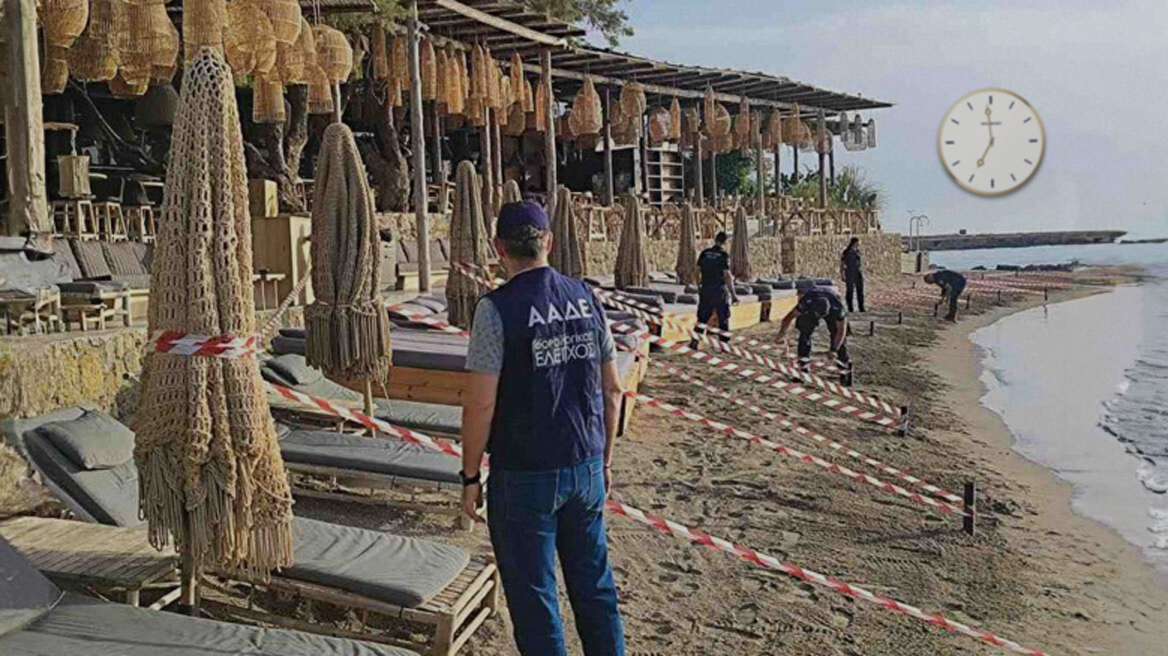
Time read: 6:59
